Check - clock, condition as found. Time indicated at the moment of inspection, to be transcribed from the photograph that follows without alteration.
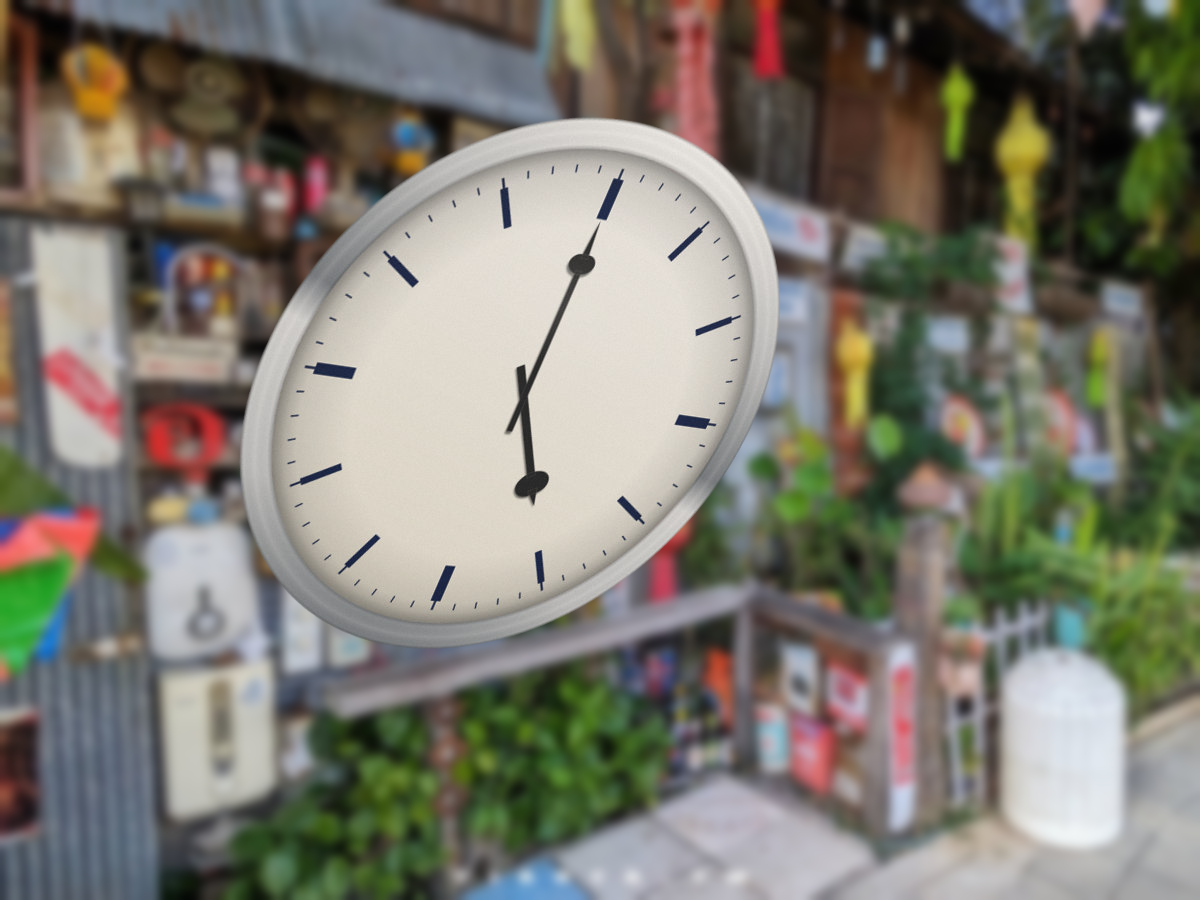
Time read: 5:00
